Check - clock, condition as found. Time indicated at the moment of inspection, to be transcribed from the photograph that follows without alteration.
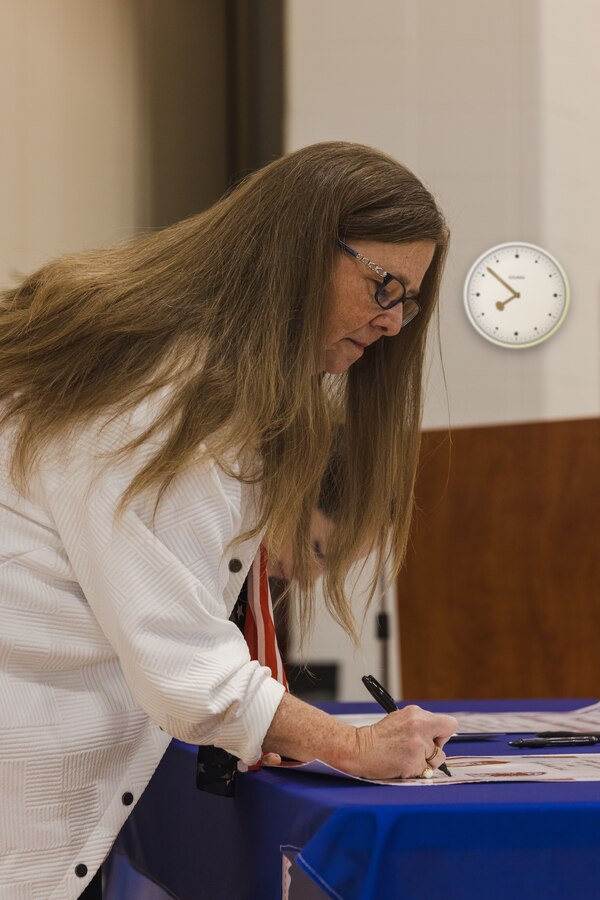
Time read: 7:52
